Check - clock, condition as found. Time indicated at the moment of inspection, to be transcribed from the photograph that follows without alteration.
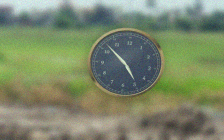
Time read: 4:52
